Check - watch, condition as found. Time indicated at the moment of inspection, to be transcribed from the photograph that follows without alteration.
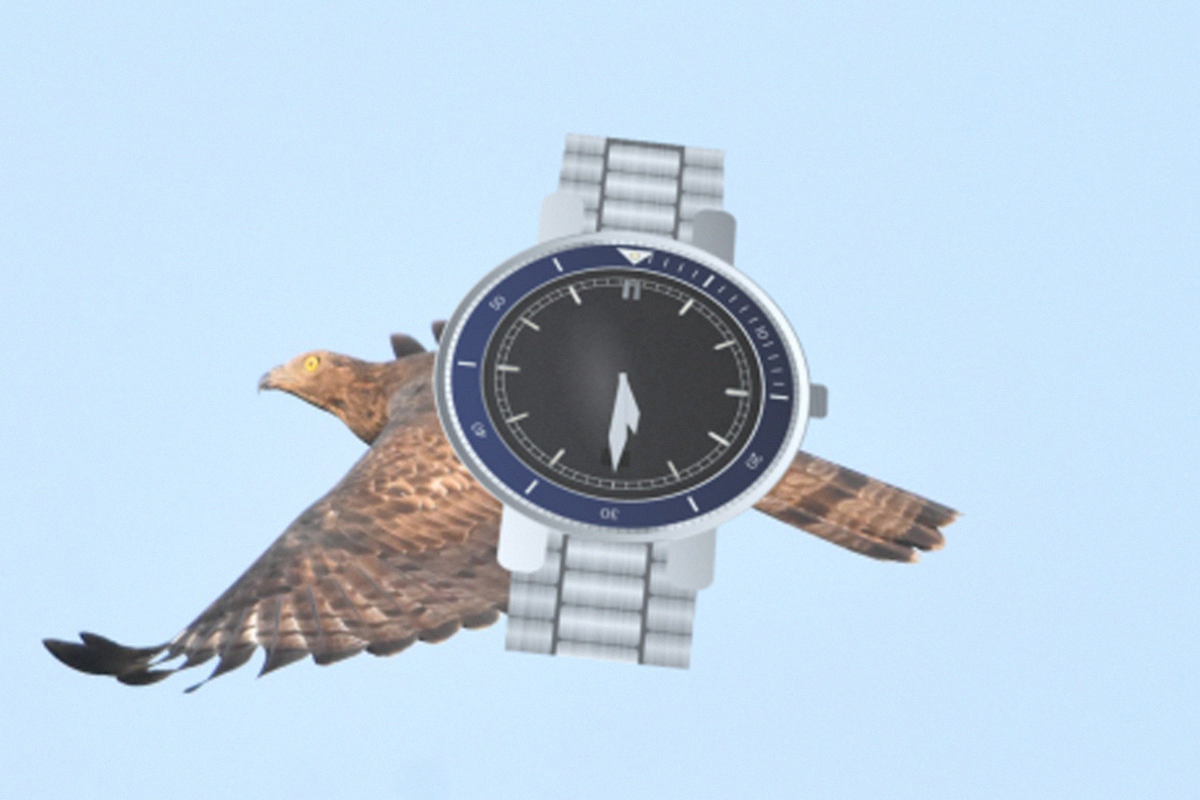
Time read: 5:30
